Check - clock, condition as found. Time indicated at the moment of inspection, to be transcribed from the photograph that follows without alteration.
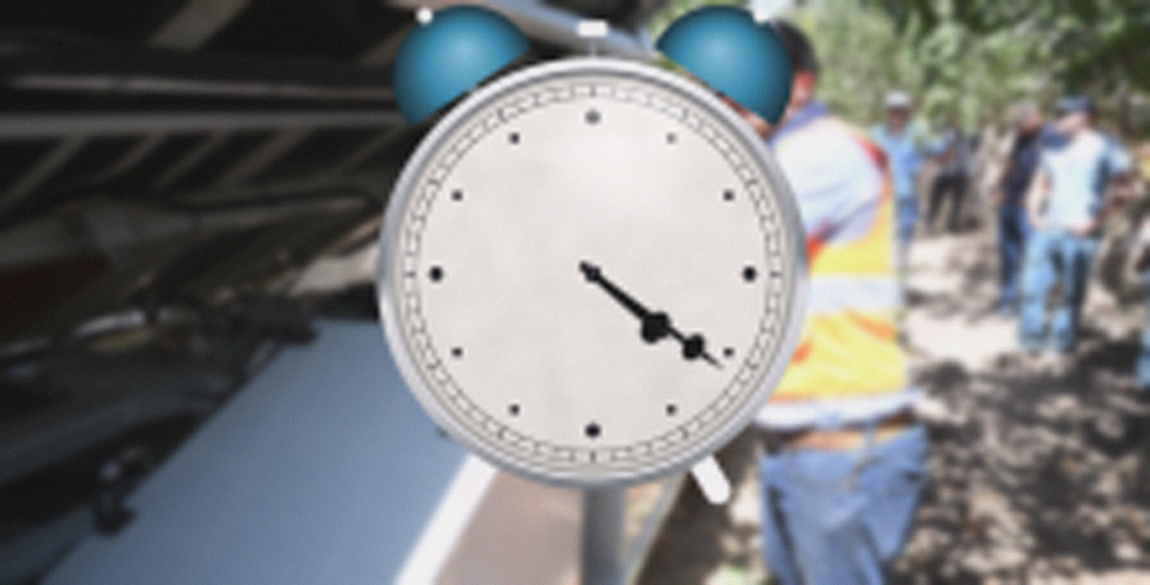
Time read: 4:21
